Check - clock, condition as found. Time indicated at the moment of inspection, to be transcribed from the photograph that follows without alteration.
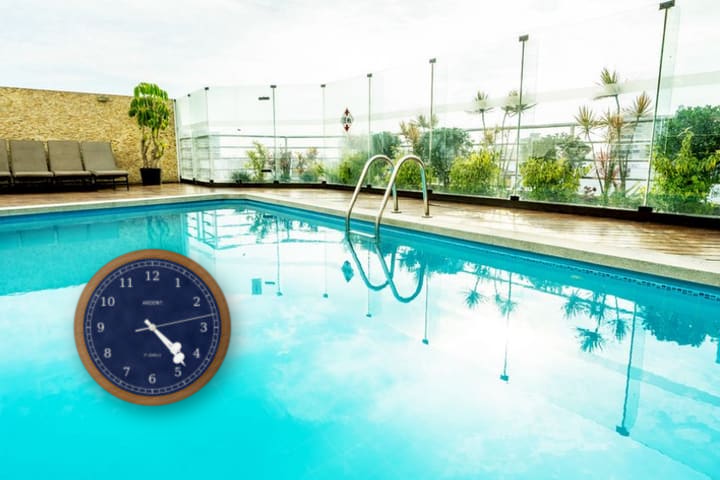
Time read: 4:23:13
